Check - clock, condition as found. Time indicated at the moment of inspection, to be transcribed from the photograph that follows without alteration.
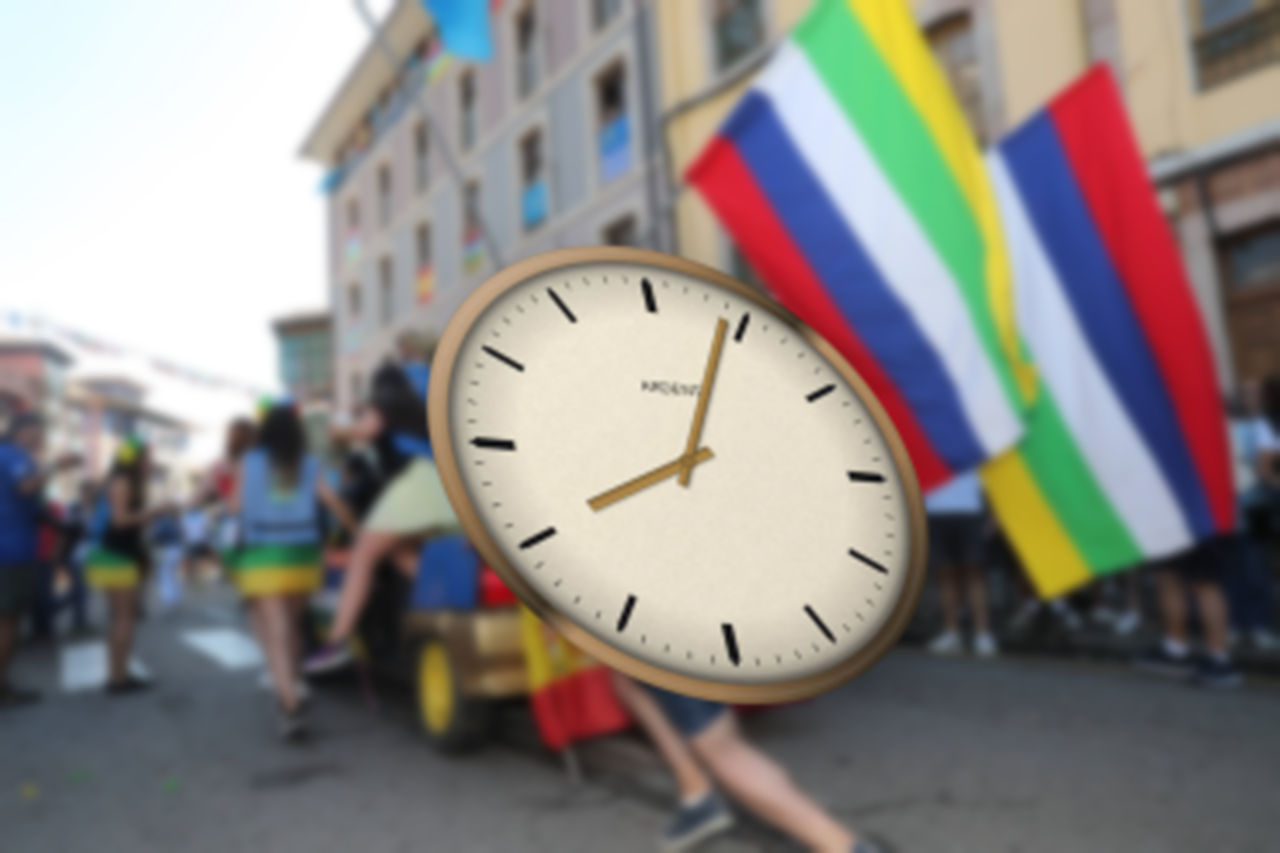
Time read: 8:04
